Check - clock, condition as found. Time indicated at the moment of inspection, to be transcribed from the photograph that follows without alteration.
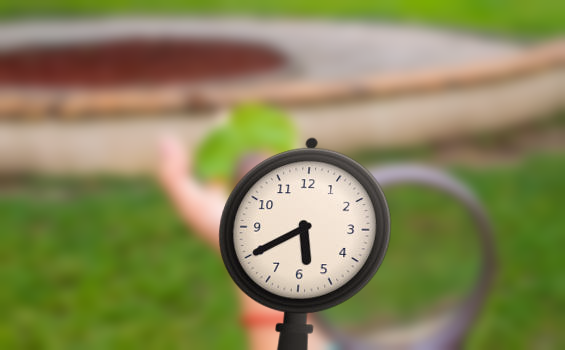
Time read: 5:40
